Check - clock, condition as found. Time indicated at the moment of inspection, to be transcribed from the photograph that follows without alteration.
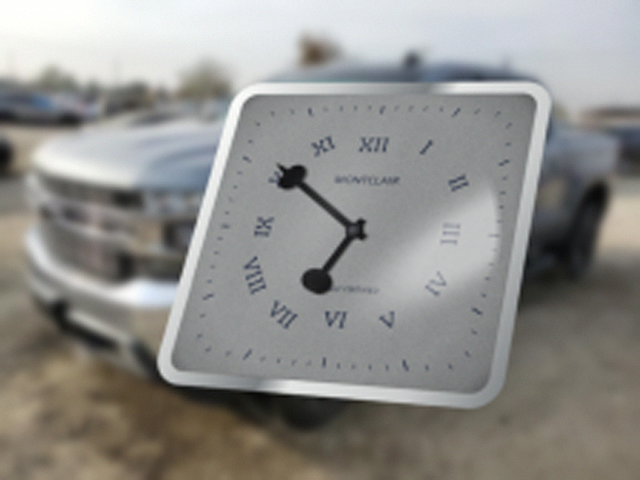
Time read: 6:51
